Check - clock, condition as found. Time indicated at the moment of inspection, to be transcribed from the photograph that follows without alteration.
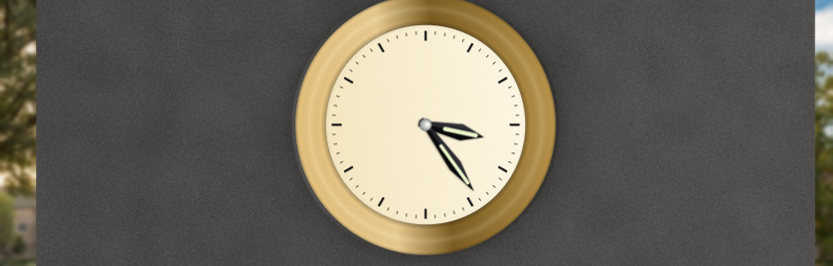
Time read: 3:24
